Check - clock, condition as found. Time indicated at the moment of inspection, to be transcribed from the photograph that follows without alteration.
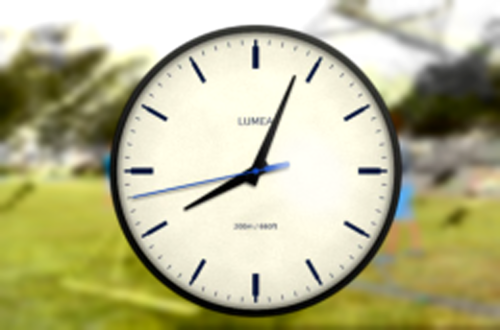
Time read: 8:03:43
